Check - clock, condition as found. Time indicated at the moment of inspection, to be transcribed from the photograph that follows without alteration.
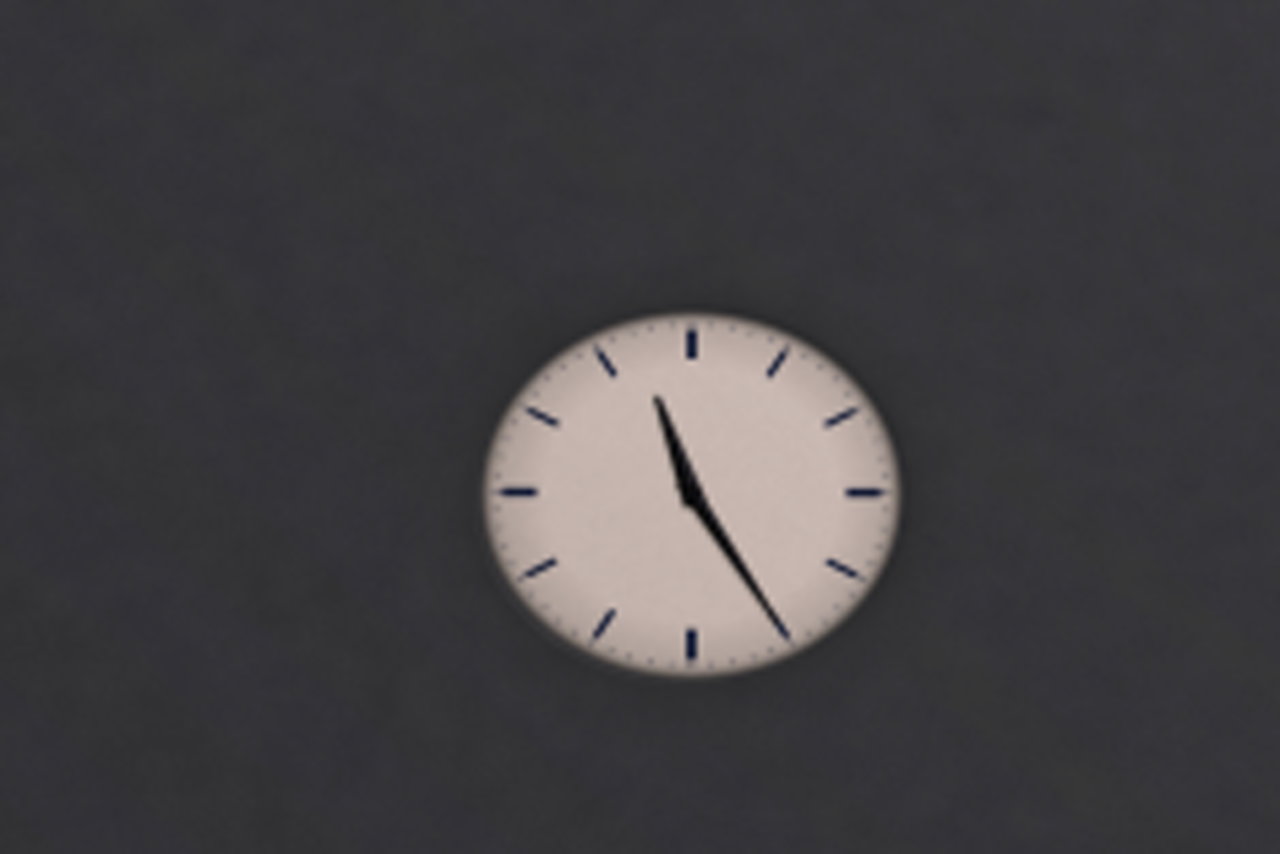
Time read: 11:25
